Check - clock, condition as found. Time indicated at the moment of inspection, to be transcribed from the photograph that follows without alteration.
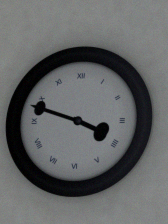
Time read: 3:48
